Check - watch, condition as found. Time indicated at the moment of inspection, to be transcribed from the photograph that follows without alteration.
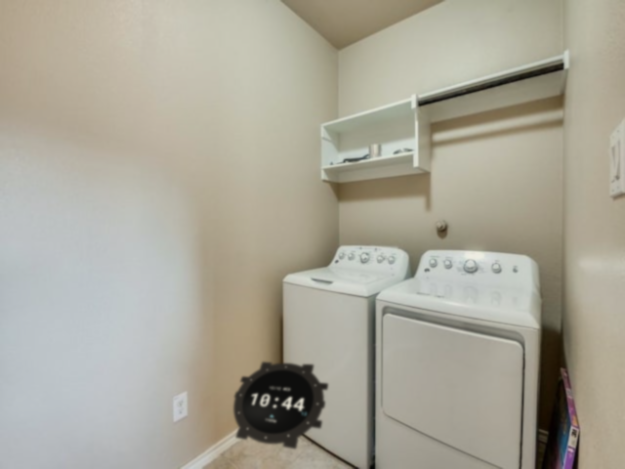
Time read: 10:44
